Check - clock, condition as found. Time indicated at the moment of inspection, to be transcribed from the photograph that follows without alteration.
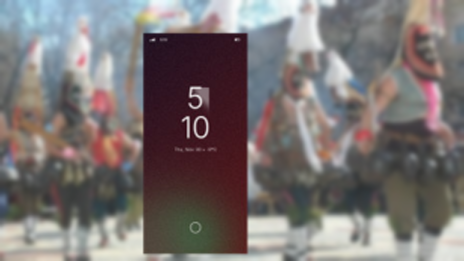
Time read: 5:10
